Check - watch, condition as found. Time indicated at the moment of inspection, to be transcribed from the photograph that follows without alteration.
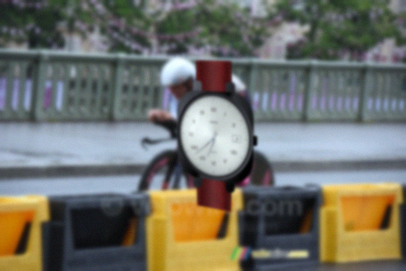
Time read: 6:38
